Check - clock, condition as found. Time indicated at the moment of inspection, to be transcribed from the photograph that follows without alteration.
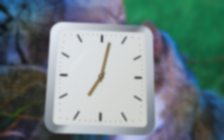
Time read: 7:02
